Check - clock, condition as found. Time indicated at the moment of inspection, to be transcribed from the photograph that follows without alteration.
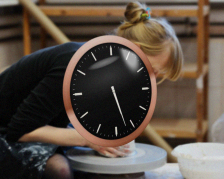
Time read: 5:27
